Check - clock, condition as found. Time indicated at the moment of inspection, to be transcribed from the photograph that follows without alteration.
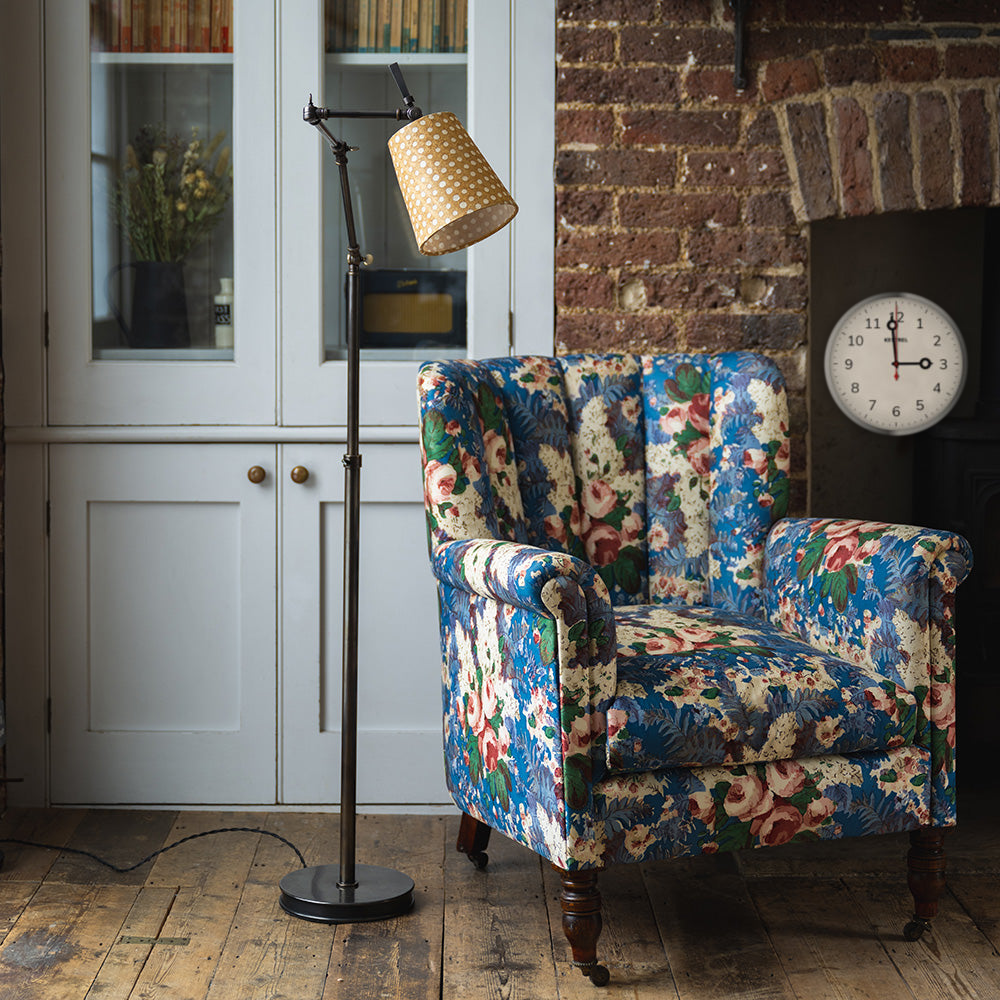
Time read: 2:59:00
